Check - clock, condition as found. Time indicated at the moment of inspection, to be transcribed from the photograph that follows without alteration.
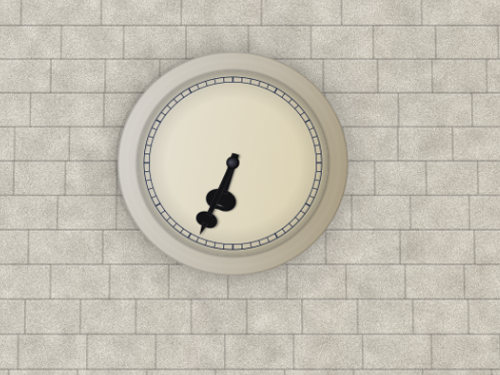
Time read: 6:34
